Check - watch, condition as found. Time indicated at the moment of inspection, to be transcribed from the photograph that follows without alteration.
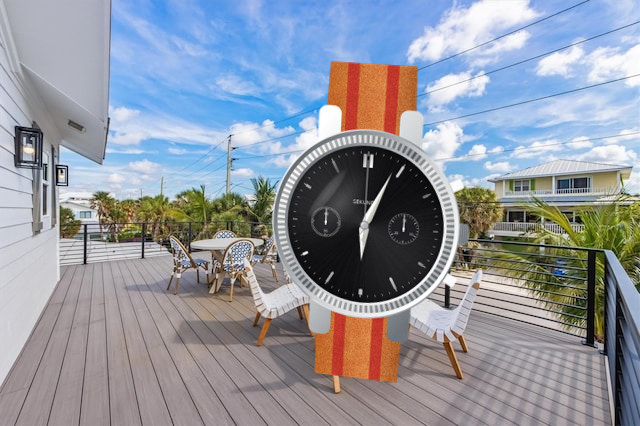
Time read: 6:04
